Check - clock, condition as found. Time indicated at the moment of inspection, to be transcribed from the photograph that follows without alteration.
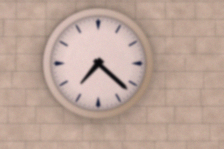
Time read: 7:22
